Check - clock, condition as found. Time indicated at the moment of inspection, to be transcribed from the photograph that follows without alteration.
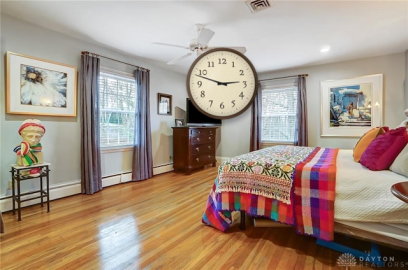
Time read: 2:48
